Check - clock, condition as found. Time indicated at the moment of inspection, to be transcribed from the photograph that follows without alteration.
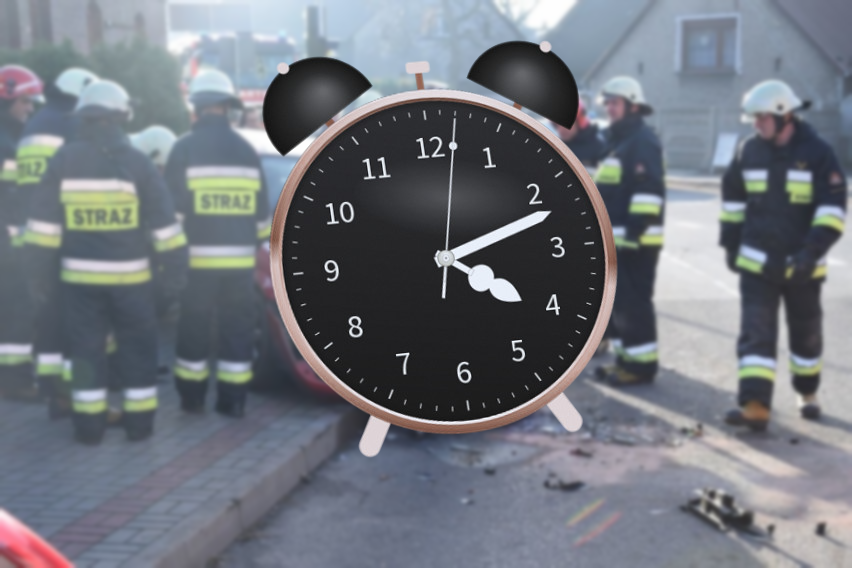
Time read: 4:12:02
